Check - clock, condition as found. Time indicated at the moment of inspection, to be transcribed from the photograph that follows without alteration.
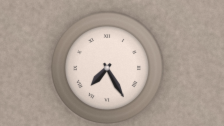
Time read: 7:25
